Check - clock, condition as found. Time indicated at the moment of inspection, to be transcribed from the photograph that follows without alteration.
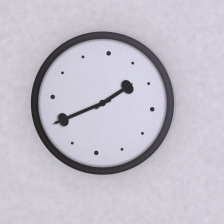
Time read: 1:40
